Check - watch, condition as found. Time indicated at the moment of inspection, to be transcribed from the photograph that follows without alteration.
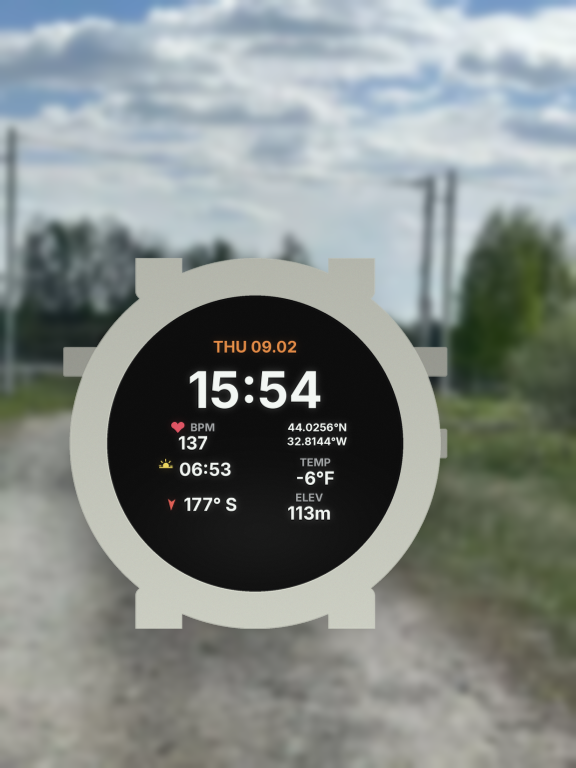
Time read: 15:54
